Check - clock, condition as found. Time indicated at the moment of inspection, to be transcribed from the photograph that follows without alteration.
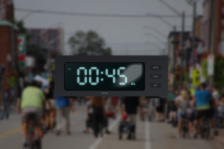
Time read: 0:45
